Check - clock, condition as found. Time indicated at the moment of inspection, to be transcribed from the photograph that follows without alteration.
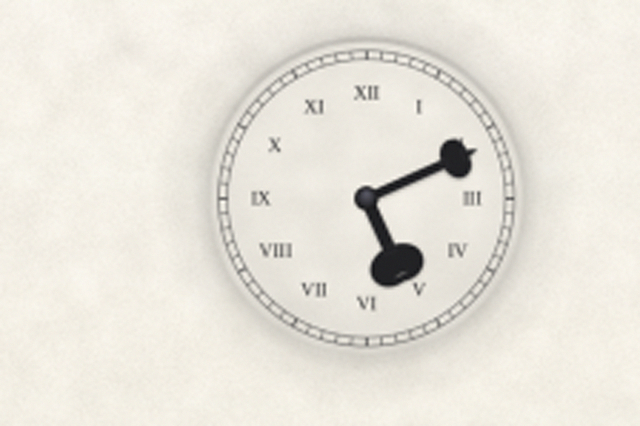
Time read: 5:11
